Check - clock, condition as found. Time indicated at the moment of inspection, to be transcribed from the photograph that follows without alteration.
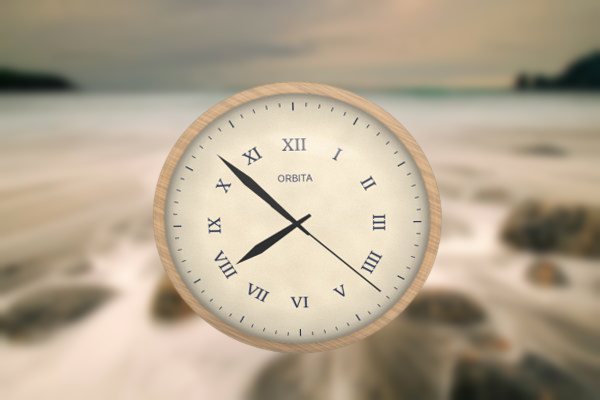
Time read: 7:52:22
